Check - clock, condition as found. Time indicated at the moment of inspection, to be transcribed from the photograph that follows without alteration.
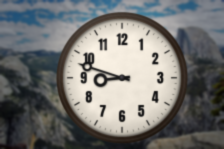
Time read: 8:48
